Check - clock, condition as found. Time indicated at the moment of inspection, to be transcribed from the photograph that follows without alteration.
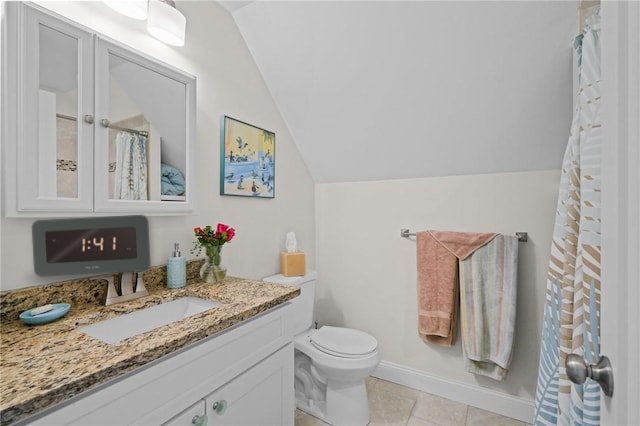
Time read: 1:41
